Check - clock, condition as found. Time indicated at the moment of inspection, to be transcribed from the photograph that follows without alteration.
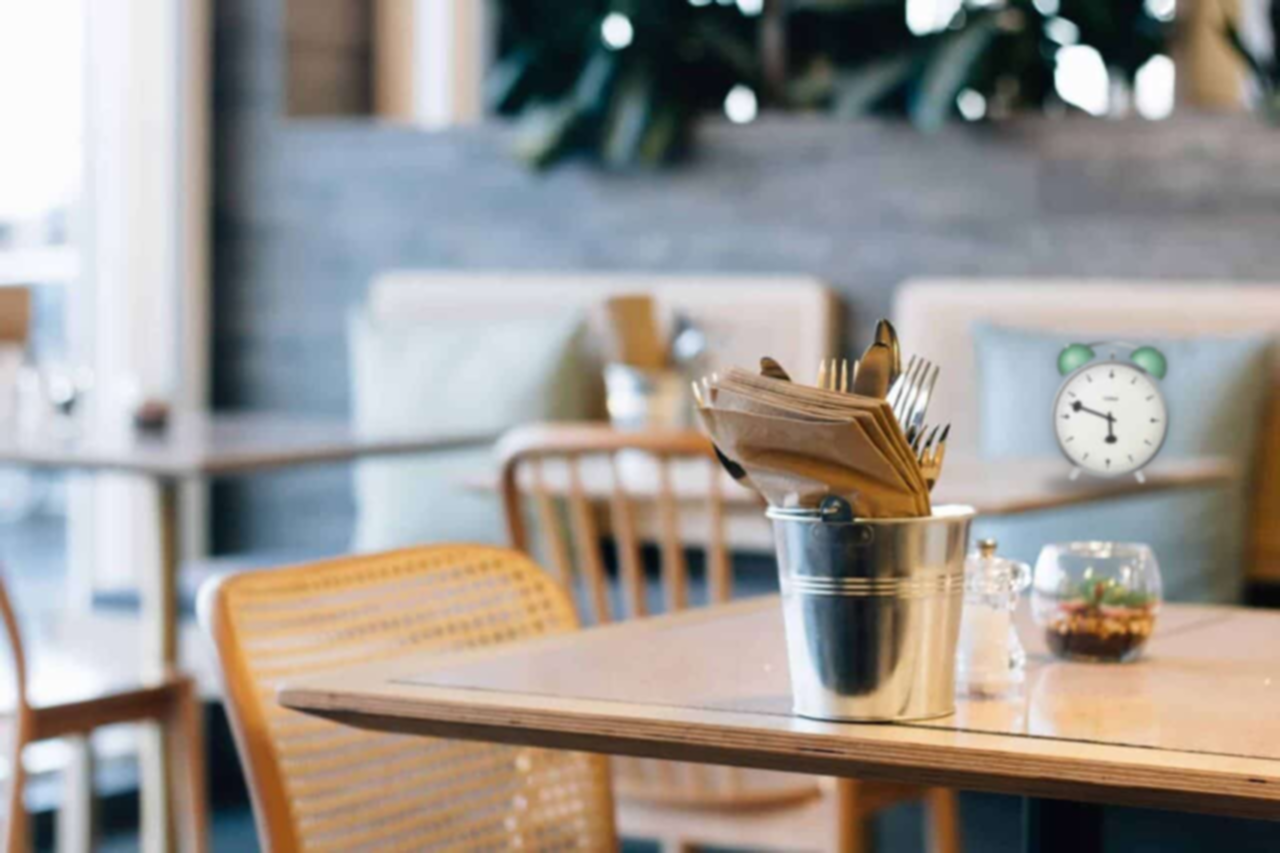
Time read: 5:48
